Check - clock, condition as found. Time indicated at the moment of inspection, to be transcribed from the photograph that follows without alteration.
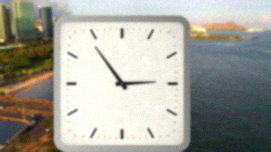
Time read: 2:54
